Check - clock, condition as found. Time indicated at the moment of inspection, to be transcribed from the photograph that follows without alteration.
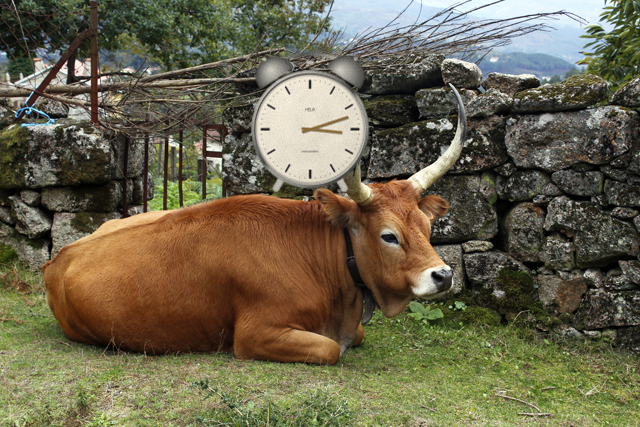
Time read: 3:12
